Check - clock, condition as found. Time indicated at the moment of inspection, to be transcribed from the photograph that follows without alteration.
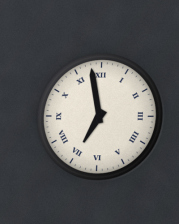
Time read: 6:58
